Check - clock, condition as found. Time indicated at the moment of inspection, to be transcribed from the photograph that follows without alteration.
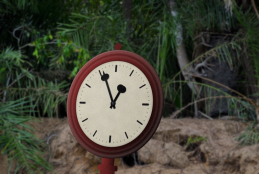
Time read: 12:56
